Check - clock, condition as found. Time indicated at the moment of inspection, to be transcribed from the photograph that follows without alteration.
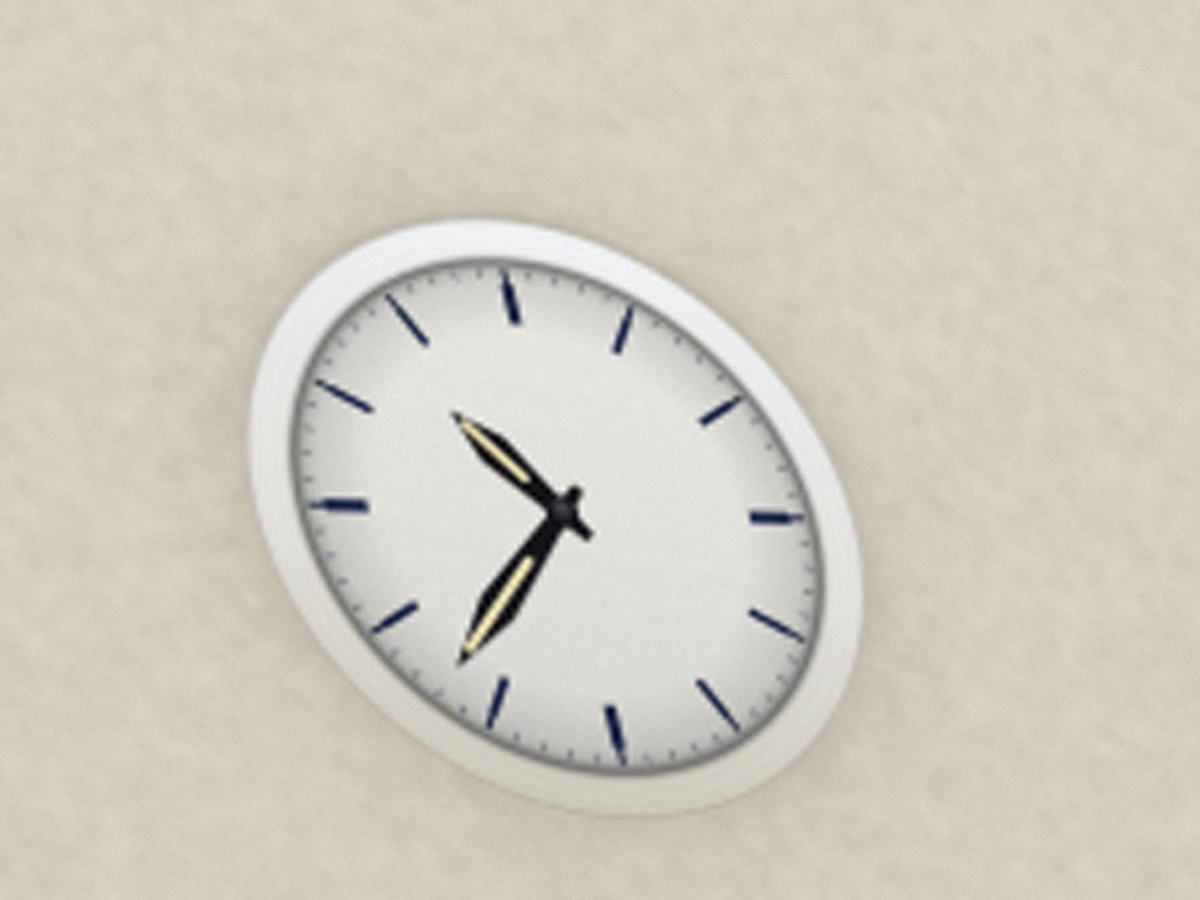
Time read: 10:37
